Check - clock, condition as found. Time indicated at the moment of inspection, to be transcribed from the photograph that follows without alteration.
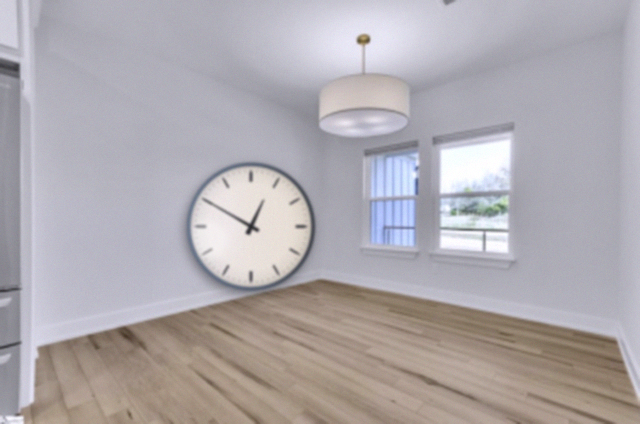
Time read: 12:50
